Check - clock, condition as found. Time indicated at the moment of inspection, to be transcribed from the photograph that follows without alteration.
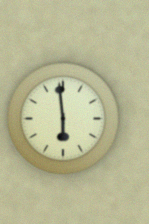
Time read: 5:59
